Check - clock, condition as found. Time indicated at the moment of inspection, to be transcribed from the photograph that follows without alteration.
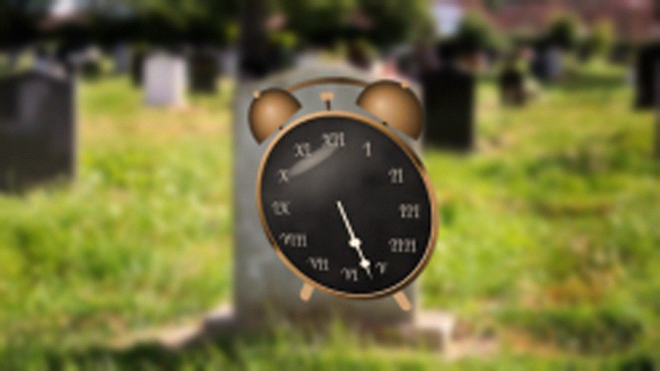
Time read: 5:27
